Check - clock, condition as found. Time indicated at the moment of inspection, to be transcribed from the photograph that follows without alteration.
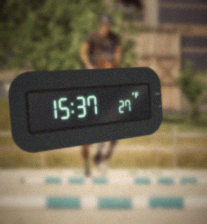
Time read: 15:37
